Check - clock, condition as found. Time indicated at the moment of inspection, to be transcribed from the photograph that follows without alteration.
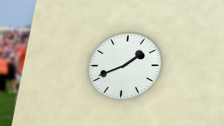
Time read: 1:41
